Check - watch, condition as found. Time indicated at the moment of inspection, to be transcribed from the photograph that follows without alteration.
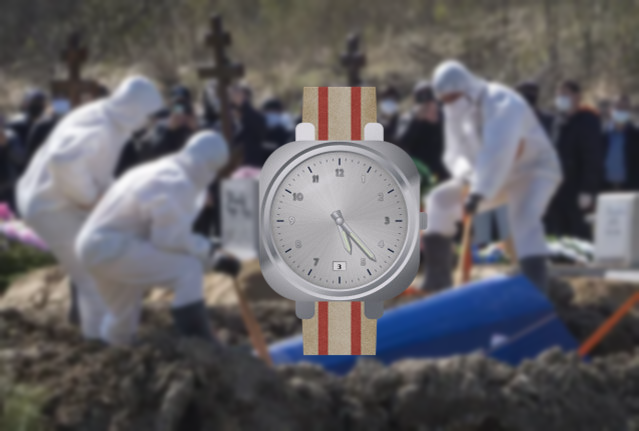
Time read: 5:23
